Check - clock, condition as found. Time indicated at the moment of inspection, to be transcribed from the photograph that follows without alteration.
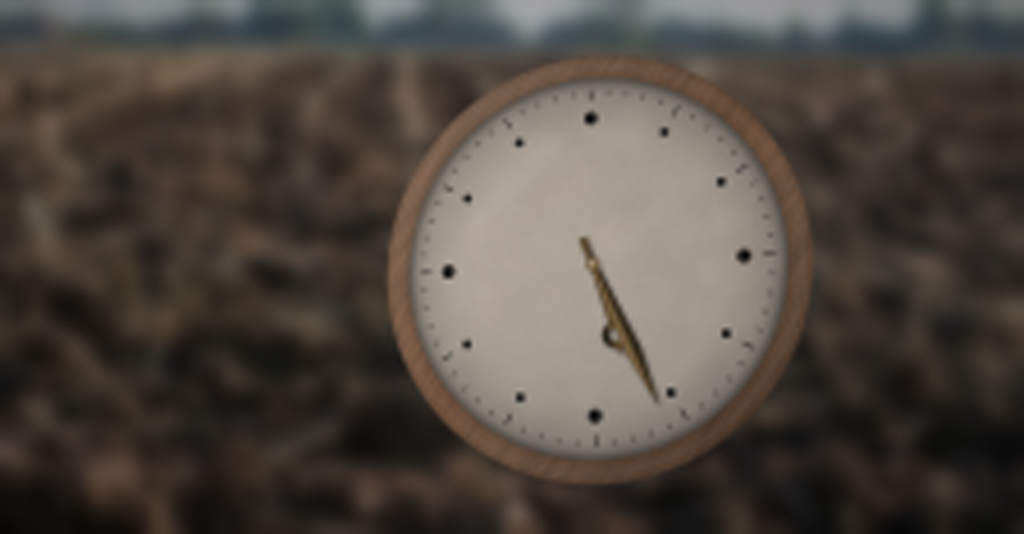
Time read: 5:26
